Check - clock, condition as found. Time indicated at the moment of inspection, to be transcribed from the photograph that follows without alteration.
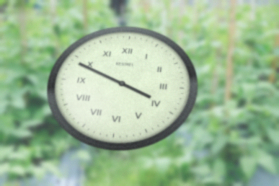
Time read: 3:49
